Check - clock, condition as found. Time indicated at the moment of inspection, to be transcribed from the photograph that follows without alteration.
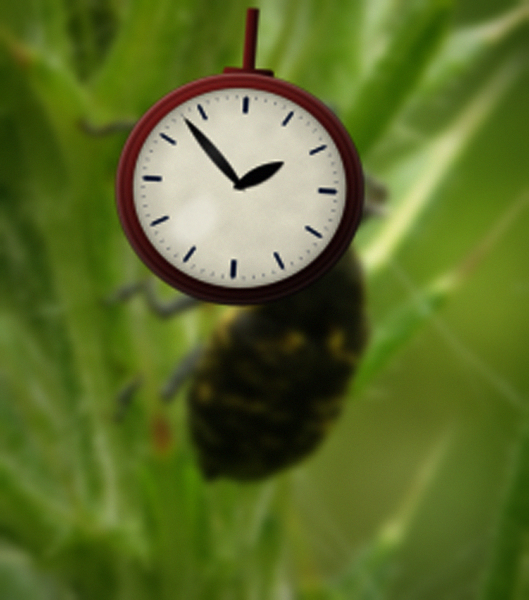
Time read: 1:53
